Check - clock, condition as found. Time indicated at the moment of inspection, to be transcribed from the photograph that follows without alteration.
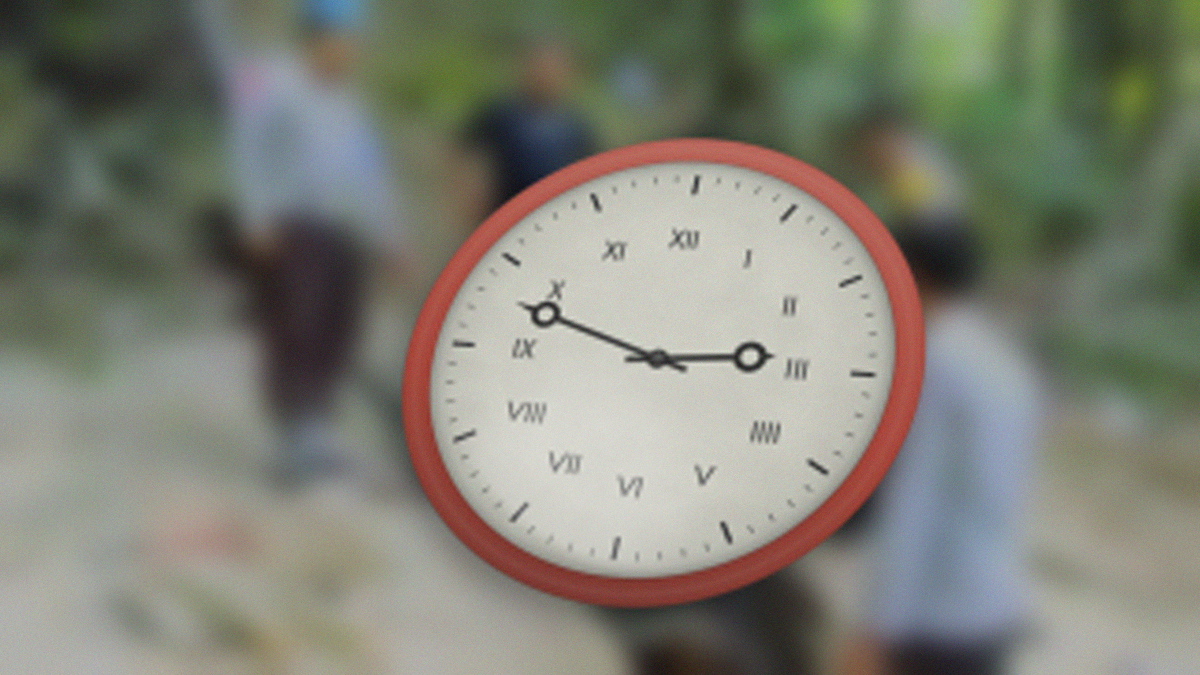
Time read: 2:48
